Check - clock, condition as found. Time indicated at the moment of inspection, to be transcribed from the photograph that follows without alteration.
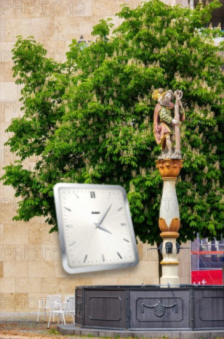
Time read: 4:07
